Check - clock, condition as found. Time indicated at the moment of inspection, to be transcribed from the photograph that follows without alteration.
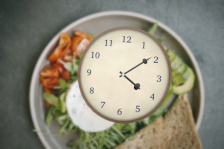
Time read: 4:09
